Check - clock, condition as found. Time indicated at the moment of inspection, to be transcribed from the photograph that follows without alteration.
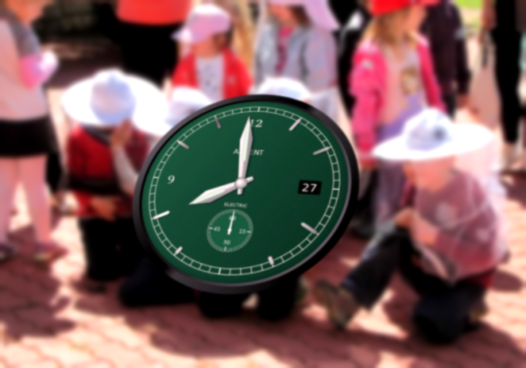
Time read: 7:59
